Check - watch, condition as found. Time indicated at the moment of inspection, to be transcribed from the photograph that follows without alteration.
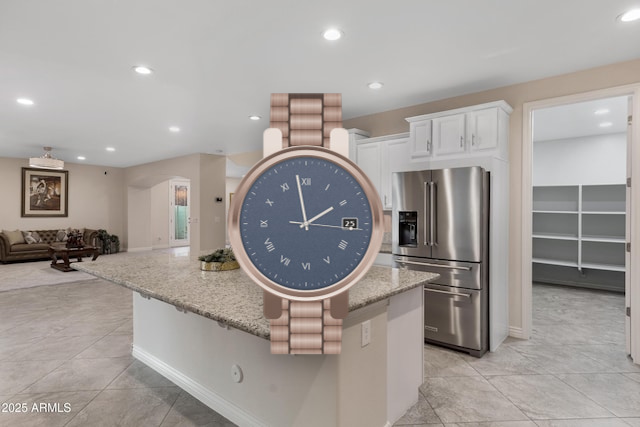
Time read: 1:58:16
